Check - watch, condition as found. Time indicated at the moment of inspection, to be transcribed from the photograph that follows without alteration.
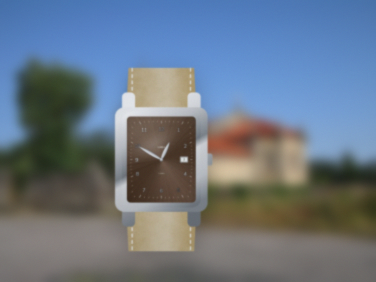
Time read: 12:50
